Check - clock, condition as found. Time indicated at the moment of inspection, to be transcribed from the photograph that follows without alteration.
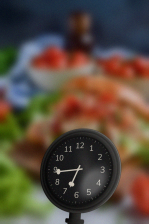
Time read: 6:44
